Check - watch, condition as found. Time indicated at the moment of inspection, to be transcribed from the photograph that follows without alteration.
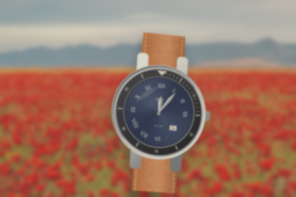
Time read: 12:06
